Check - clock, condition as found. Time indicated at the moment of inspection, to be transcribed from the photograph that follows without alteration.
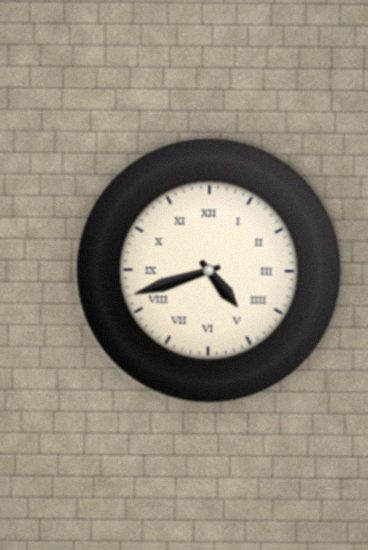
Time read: 4:42
